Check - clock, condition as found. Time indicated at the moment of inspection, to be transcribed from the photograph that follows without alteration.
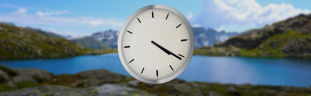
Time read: 4:21
